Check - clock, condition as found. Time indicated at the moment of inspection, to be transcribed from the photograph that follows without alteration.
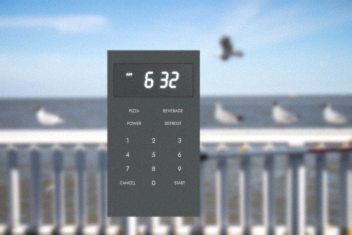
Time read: 6:32
